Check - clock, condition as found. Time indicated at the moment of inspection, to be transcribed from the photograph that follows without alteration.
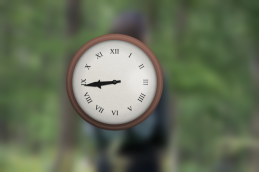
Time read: 8:44
